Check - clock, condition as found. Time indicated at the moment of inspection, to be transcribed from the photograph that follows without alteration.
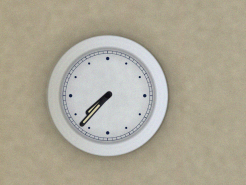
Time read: 7:37
